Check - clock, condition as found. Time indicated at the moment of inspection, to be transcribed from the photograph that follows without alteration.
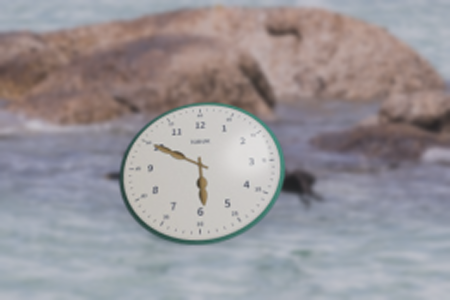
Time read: 5:50
